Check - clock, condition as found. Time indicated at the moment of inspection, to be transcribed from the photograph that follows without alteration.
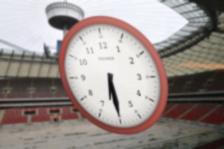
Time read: 6:30
